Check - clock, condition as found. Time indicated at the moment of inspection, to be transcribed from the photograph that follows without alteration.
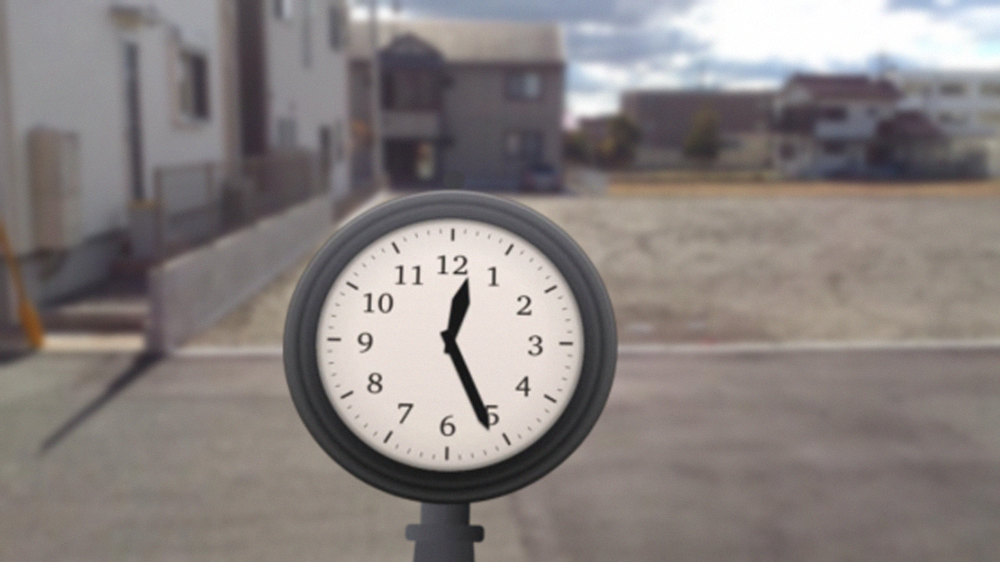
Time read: 12:26
